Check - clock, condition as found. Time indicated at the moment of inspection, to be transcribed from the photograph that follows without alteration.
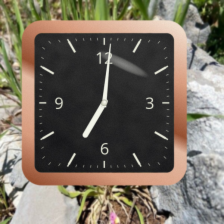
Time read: 7:01
